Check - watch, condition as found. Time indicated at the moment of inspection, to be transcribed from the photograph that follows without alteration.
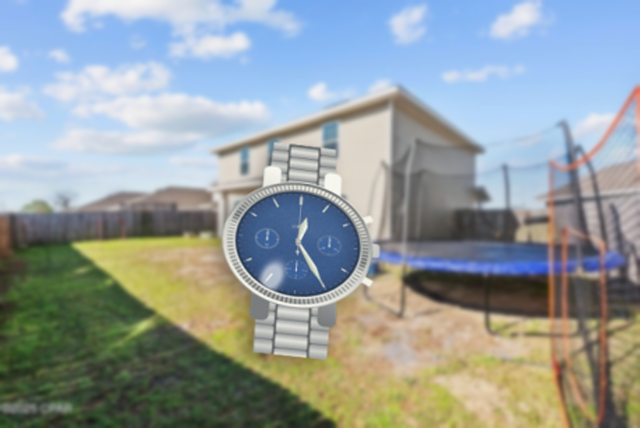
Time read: 12:25
